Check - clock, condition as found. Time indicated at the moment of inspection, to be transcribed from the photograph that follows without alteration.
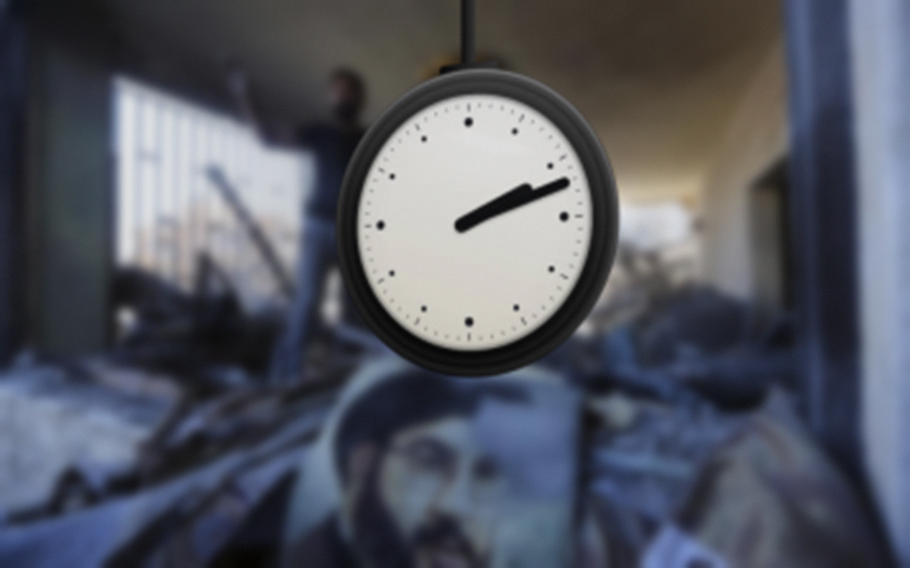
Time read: 2:12
